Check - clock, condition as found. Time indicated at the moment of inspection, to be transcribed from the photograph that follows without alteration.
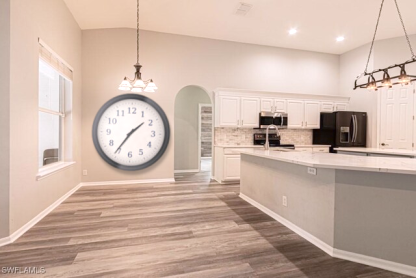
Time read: 1:36
